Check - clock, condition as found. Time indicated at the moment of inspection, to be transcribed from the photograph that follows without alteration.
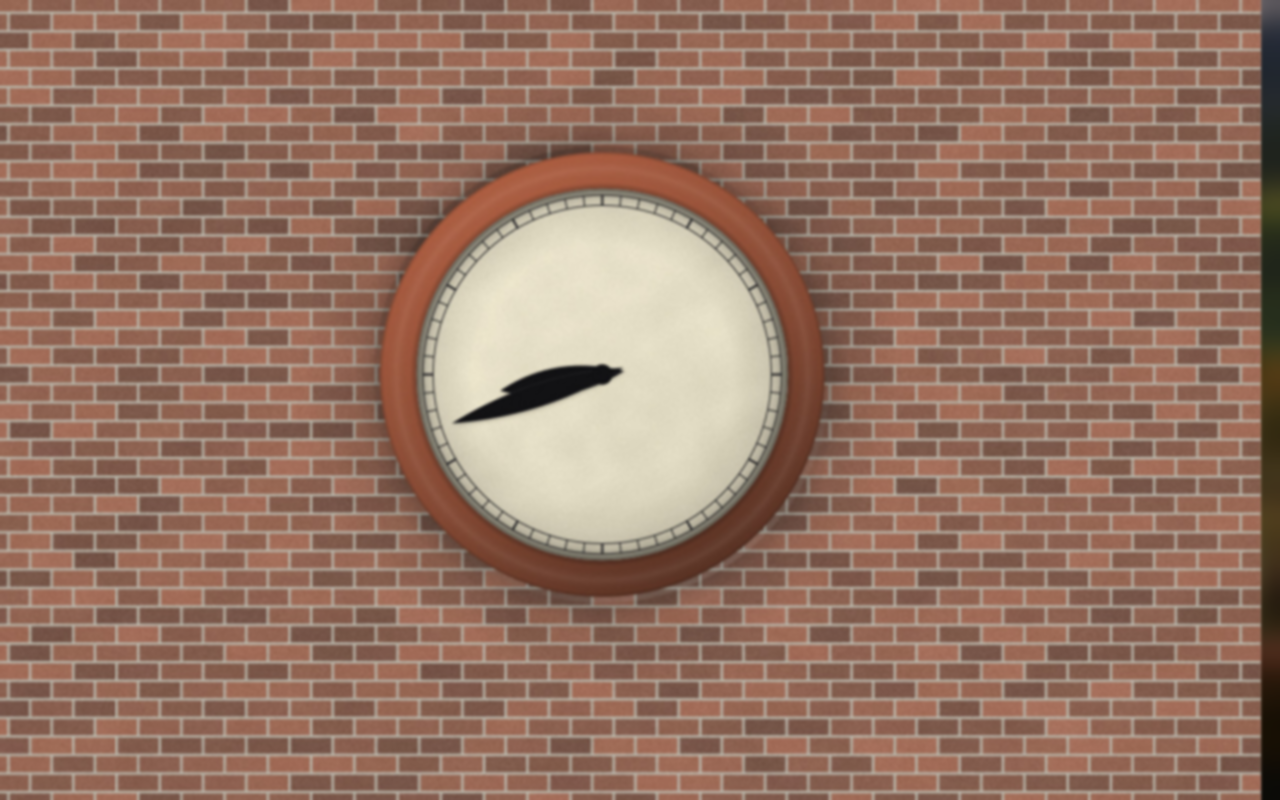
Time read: 8:42
